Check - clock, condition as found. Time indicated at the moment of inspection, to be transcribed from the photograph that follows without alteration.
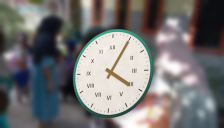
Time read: 4:05
